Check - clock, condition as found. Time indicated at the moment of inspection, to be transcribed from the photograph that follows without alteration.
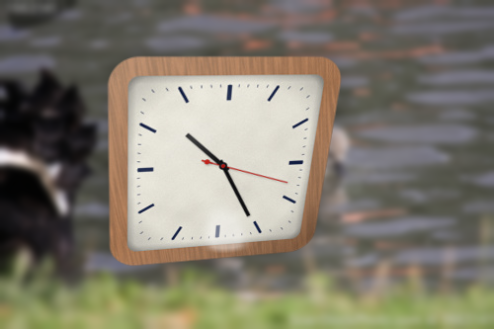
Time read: 10:25:18
